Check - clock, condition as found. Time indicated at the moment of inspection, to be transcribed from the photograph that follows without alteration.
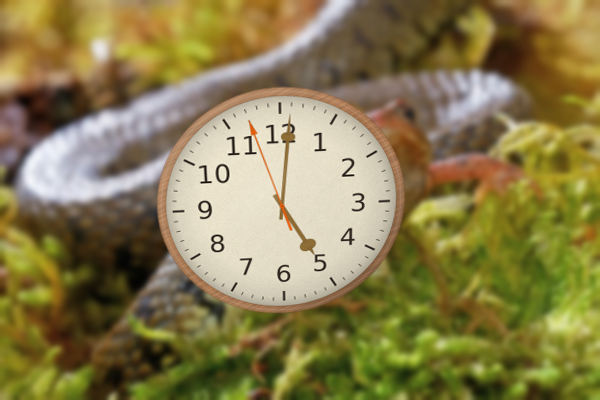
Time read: 5:00:57
